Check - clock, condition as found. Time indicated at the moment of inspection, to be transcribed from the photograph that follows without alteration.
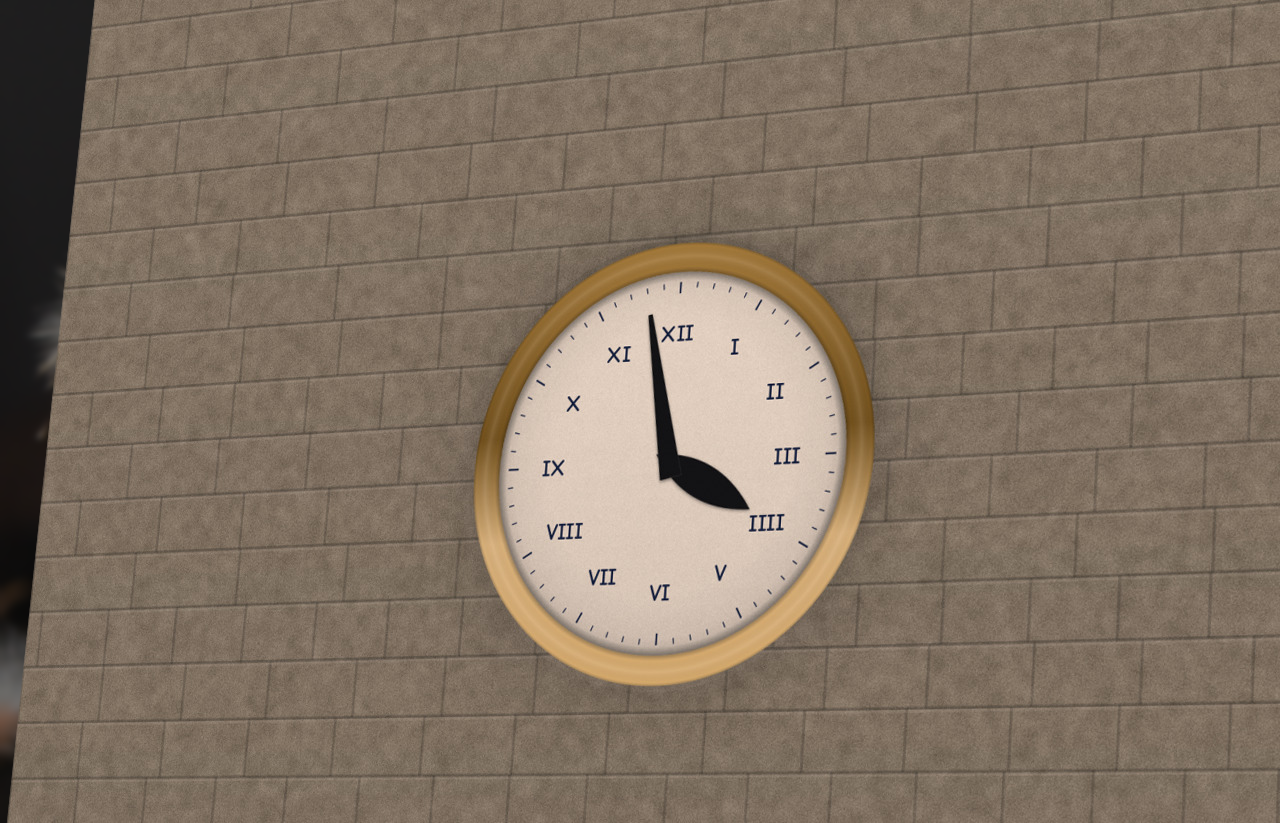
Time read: 3:58
